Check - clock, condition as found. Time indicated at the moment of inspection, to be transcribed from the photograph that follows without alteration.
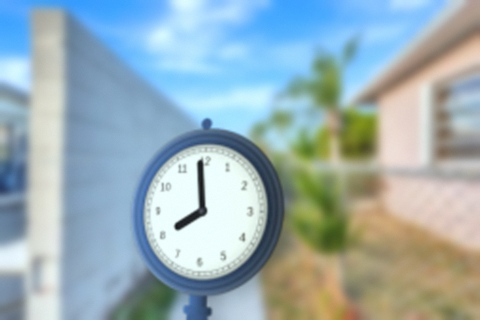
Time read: 7:59
